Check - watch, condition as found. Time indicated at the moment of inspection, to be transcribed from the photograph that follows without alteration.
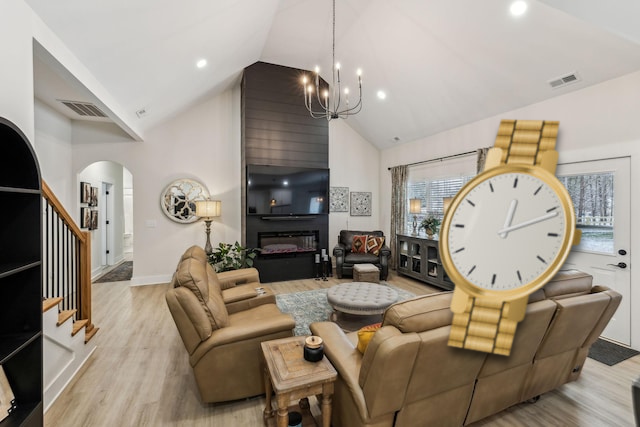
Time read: 12:11
